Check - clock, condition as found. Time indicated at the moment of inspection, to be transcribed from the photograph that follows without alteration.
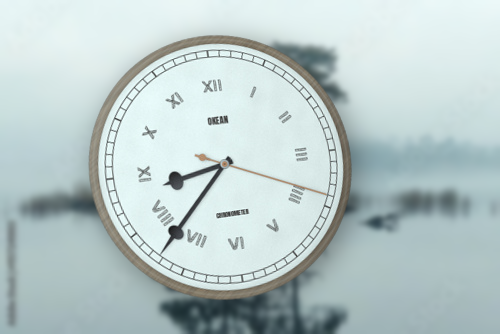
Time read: 8:37:19
